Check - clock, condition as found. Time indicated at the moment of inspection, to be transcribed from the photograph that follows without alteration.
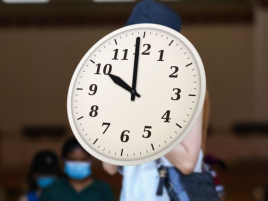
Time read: 9:59
